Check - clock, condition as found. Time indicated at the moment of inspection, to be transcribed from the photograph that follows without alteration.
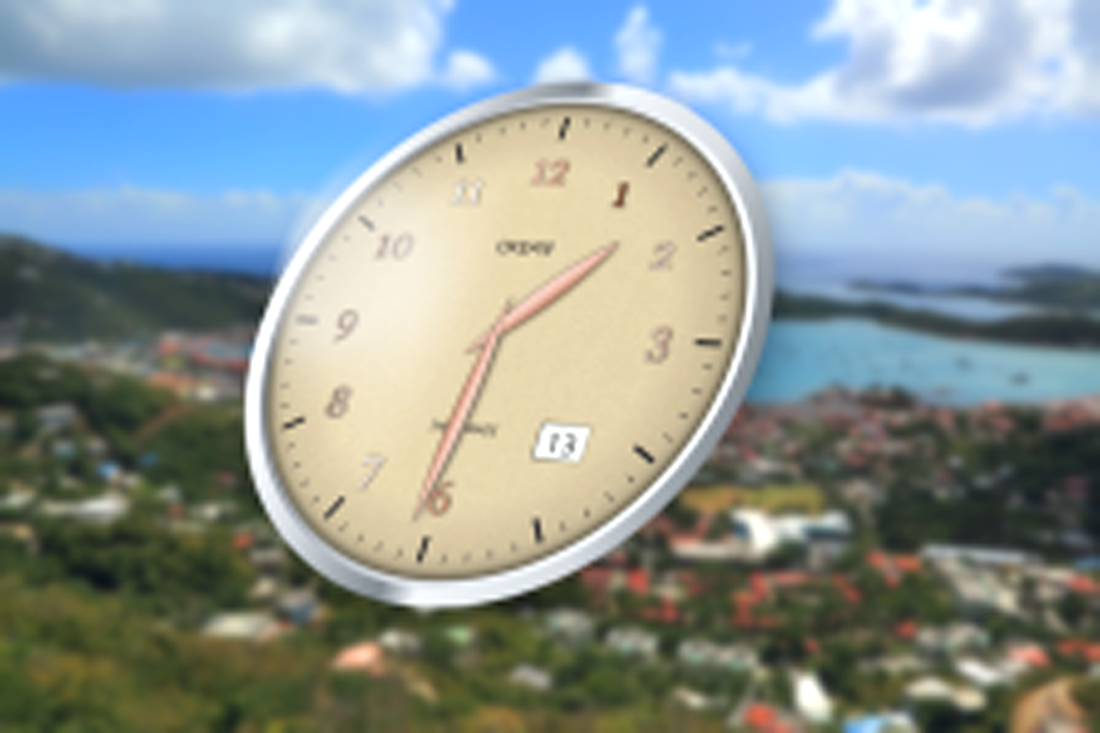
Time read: 1:31
